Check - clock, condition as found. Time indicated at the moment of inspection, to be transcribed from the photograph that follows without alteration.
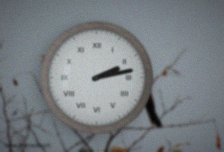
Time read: 2:13
